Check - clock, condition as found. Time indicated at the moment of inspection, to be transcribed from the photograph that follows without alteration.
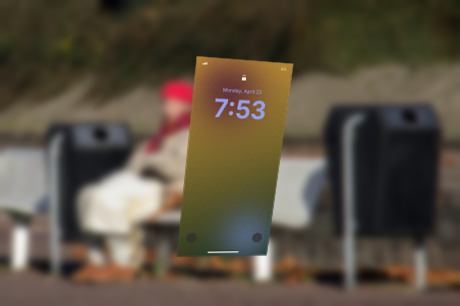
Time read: 7:53
